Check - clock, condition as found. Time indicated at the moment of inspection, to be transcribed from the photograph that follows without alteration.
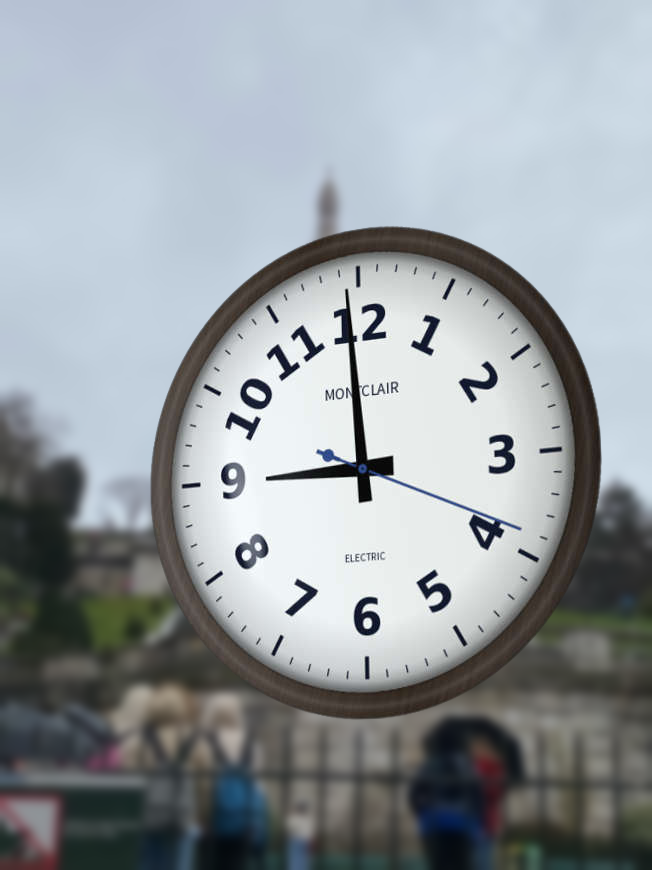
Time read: 8:59:19
